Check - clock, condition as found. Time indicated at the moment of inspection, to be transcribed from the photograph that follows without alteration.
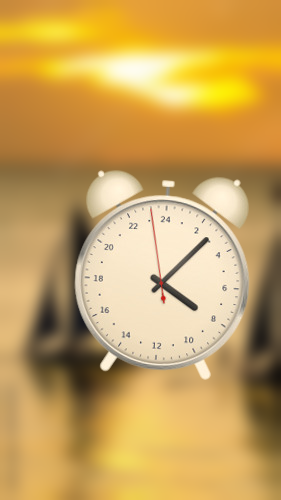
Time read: 8:06:58
